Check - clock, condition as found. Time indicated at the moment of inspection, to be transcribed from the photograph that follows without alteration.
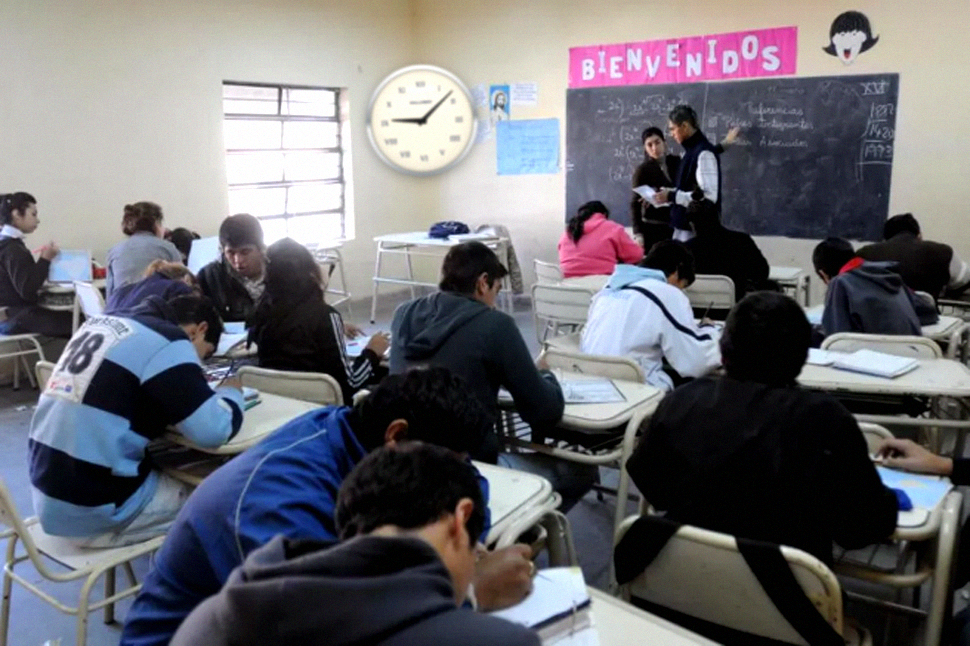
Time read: 9:08
